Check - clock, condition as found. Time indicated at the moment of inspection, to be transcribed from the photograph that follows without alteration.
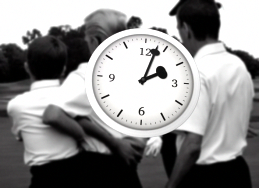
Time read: 2:03
